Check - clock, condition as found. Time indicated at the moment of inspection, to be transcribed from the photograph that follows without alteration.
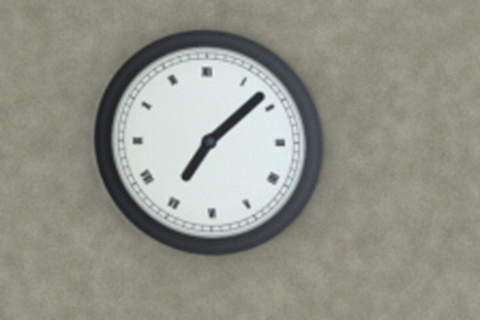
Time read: 7:08
